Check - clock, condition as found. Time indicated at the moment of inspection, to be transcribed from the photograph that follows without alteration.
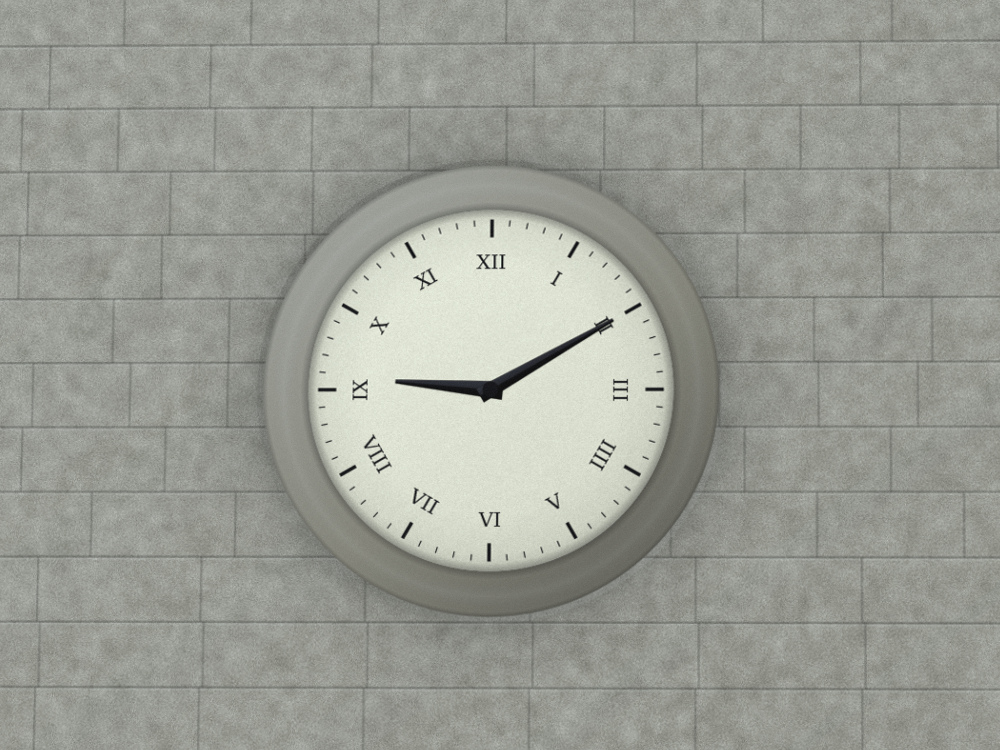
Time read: 9:10
